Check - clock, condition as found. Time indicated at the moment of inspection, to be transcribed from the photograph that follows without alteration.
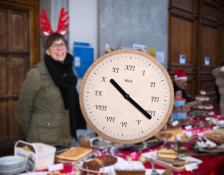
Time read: 10:21
